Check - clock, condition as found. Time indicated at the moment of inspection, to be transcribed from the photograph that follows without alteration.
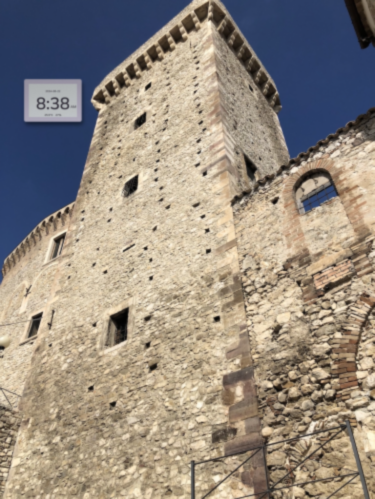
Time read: 8:38
